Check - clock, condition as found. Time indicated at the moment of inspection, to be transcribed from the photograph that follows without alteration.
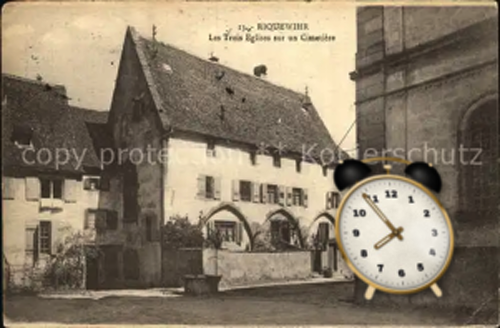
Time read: 7:54
